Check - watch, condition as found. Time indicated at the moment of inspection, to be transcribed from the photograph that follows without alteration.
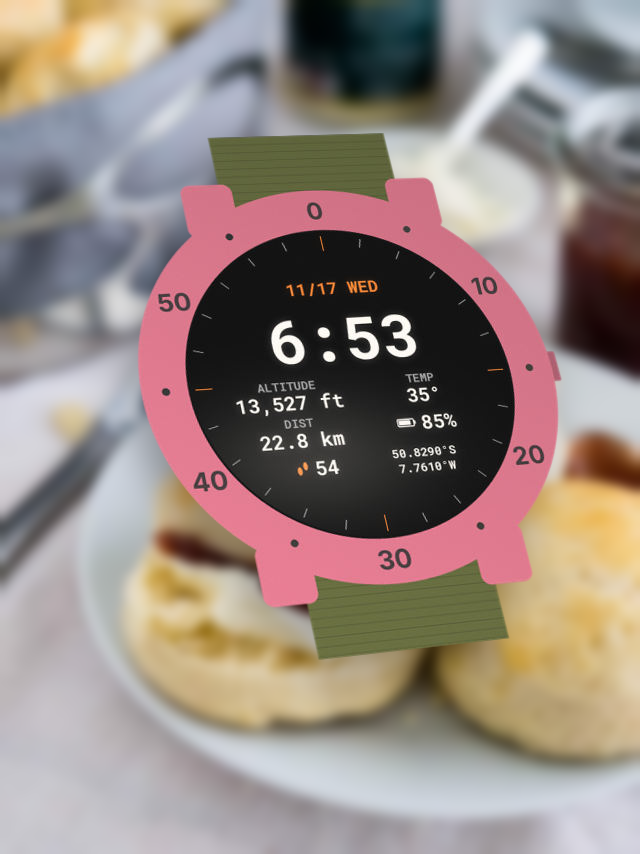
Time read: 6:53
